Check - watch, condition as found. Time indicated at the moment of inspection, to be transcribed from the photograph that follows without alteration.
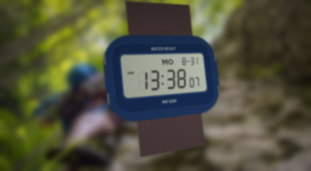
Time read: 13:38
